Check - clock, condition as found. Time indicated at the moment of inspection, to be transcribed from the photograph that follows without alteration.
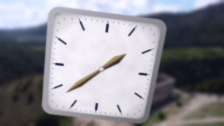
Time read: 1:38
